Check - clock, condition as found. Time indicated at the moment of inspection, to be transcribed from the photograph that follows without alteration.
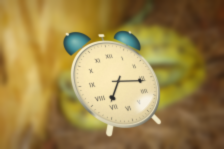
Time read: 7:16
